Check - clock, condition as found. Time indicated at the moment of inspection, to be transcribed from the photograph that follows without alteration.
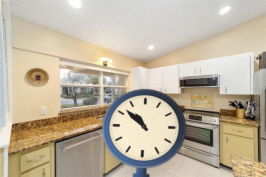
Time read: 10:52
